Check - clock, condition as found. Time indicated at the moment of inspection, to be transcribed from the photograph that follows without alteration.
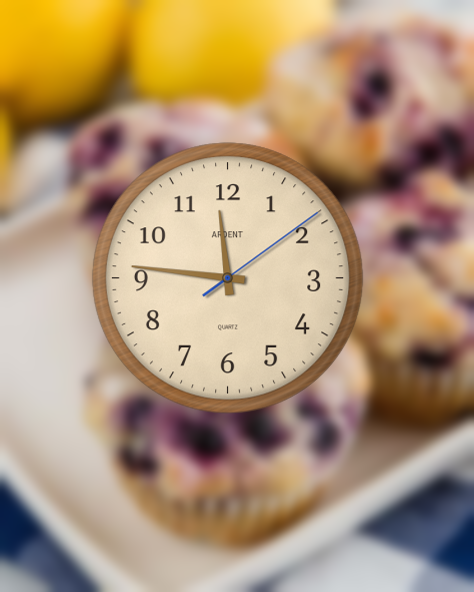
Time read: 11:46:09
